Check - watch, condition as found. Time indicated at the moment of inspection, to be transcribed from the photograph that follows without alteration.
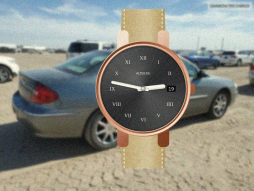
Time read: 2:47
